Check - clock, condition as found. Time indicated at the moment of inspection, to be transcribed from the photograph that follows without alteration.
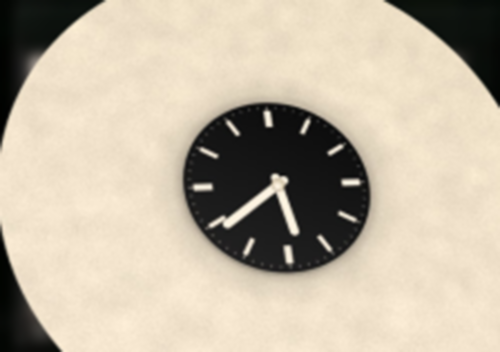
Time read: 5:39
